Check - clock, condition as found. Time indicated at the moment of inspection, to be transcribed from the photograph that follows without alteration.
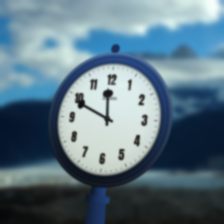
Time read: 11:49
